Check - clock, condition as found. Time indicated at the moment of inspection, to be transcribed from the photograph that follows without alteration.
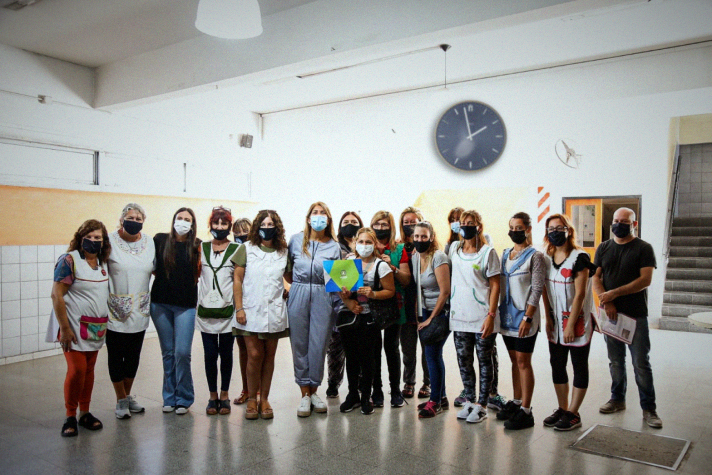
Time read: 1:58
